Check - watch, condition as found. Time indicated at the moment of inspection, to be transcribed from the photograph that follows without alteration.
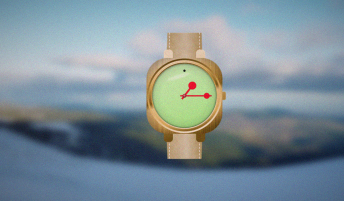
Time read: 1:15
